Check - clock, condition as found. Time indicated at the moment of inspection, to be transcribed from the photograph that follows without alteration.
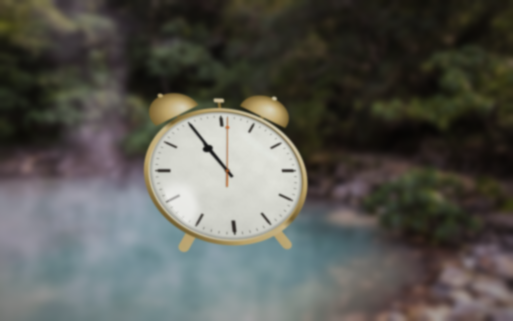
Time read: 10:55:01
